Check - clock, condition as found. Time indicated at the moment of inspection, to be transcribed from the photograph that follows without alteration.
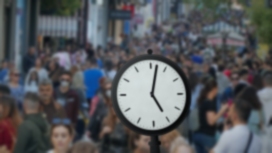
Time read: 5:02
